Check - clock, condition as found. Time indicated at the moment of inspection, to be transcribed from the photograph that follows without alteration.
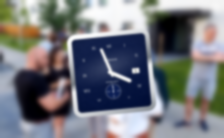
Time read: 3:57
